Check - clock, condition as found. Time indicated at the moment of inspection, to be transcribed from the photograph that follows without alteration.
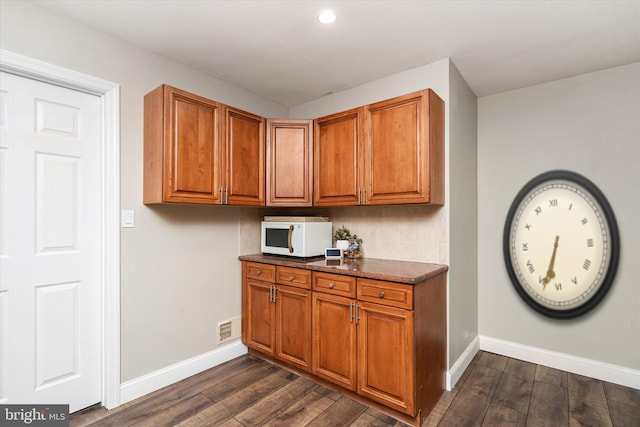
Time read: 6:34
